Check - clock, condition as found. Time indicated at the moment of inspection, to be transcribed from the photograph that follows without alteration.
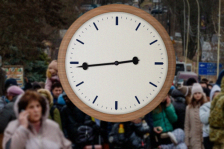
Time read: 2:44
